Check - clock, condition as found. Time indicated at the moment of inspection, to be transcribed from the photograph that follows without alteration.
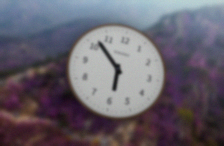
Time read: 5:52
